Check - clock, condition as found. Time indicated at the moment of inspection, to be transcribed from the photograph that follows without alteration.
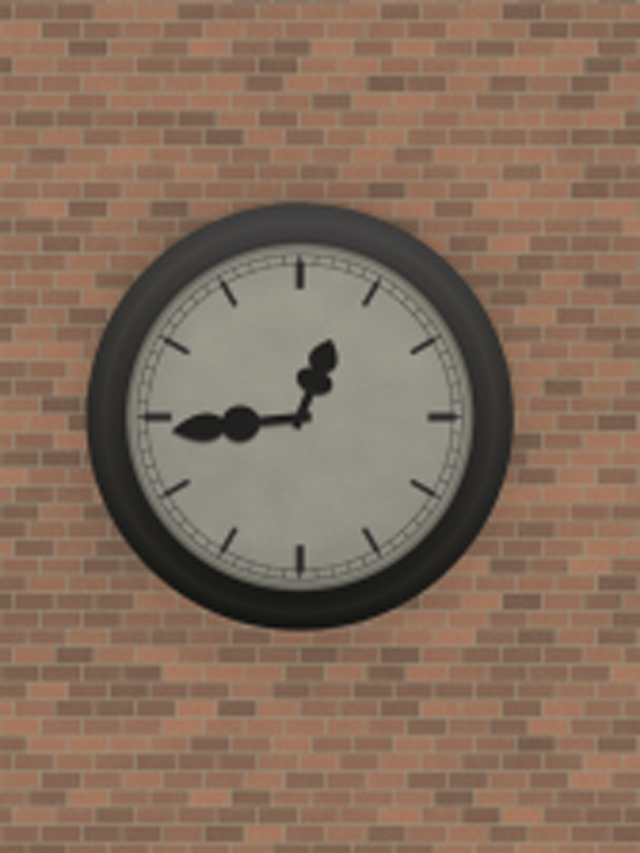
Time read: 12:44
